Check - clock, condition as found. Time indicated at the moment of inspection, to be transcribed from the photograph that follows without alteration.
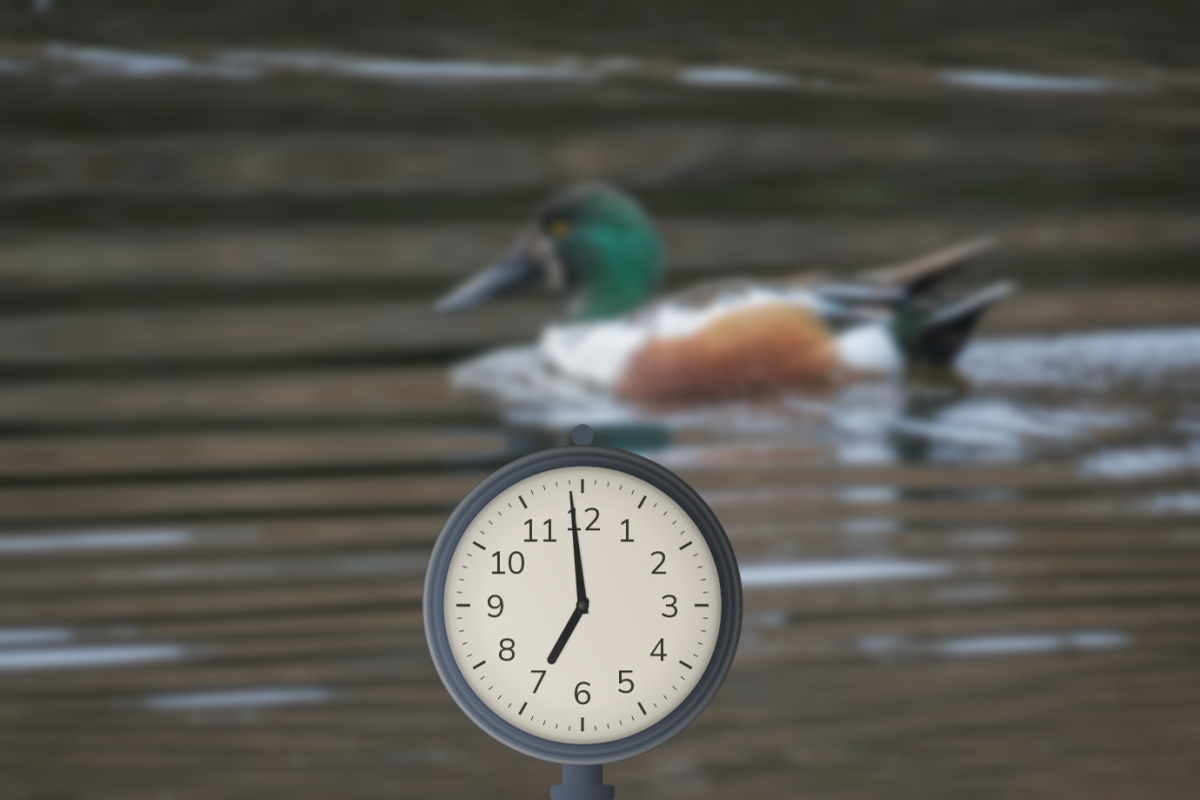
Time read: 6:59
